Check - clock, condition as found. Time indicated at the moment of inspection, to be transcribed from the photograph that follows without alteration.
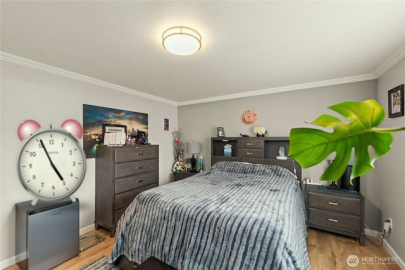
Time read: 4:56
